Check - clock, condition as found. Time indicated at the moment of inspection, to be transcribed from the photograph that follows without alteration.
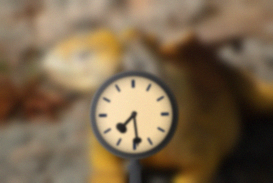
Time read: 7:29
